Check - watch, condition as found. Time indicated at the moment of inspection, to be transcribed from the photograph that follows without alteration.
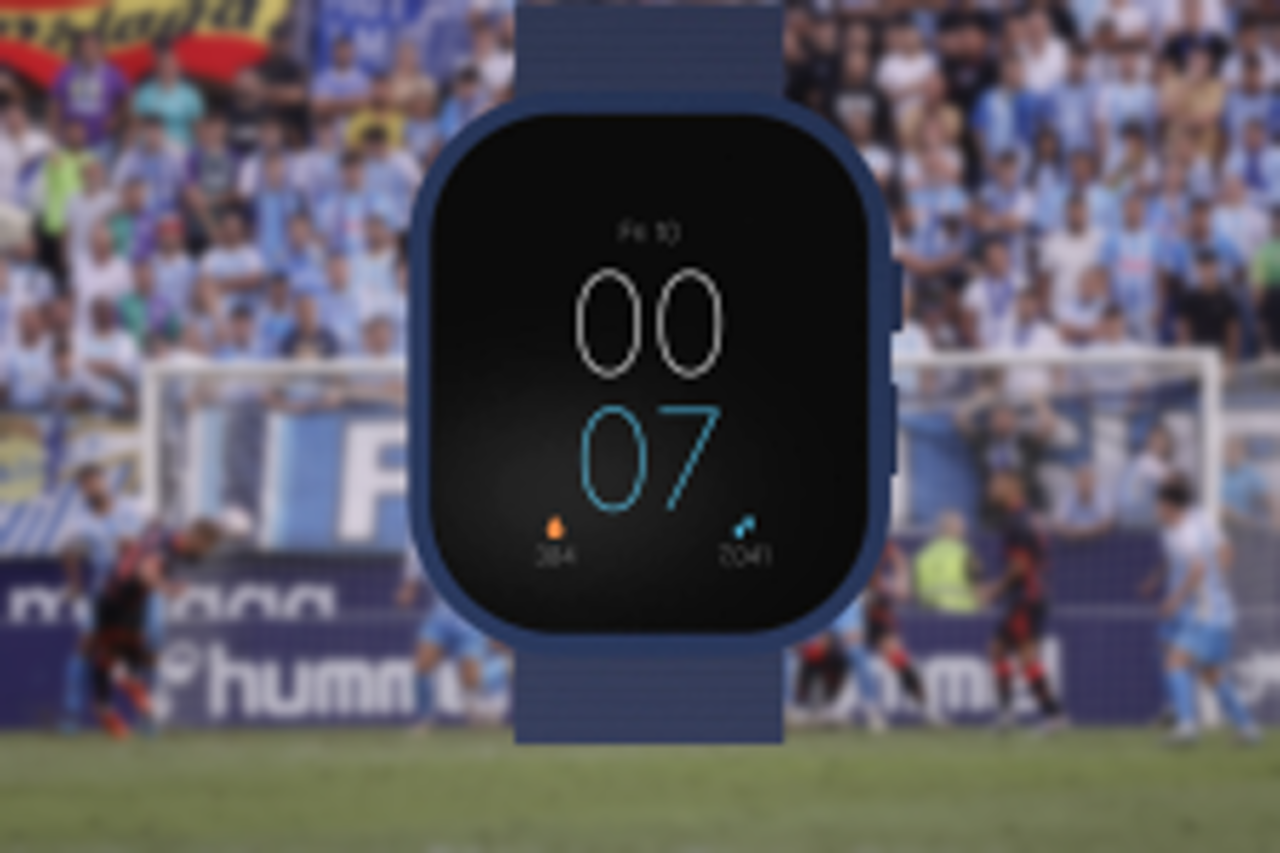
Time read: 0:07
